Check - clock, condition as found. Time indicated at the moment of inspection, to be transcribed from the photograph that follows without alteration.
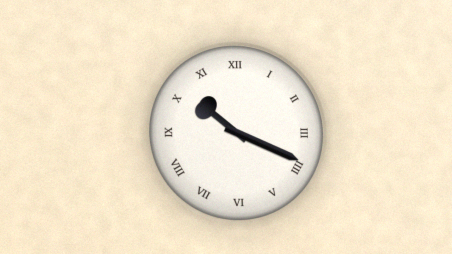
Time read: 10:19
